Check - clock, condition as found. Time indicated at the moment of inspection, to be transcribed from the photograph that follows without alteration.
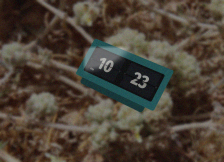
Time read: 10:23
